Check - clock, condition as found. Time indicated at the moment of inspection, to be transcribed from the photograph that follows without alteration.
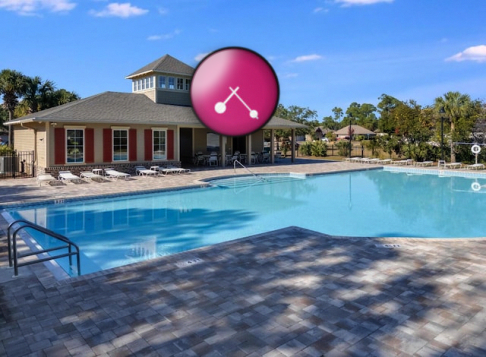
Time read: 7:23
